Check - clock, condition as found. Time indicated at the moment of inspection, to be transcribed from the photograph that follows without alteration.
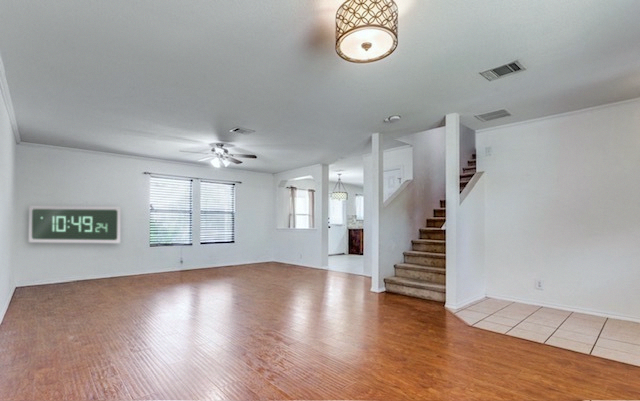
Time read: 10:49
